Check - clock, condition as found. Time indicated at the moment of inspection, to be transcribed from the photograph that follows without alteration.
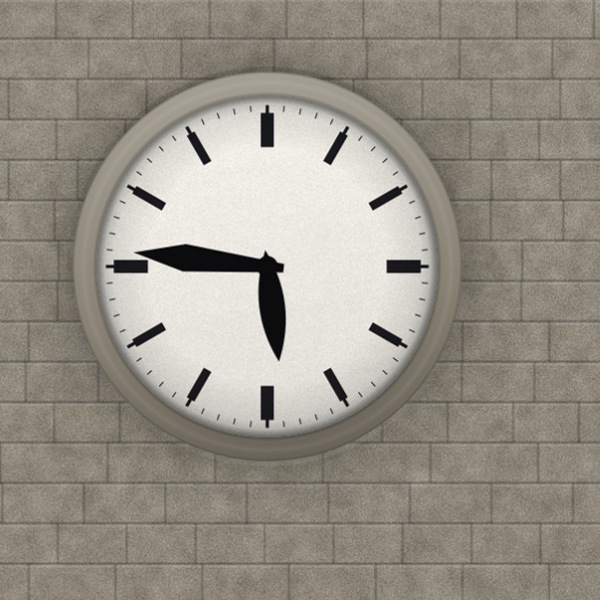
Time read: 5:46
